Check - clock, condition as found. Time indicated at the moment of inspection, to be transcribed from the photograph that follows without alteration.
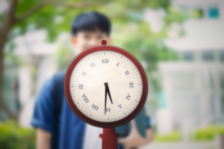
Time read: 5:31
